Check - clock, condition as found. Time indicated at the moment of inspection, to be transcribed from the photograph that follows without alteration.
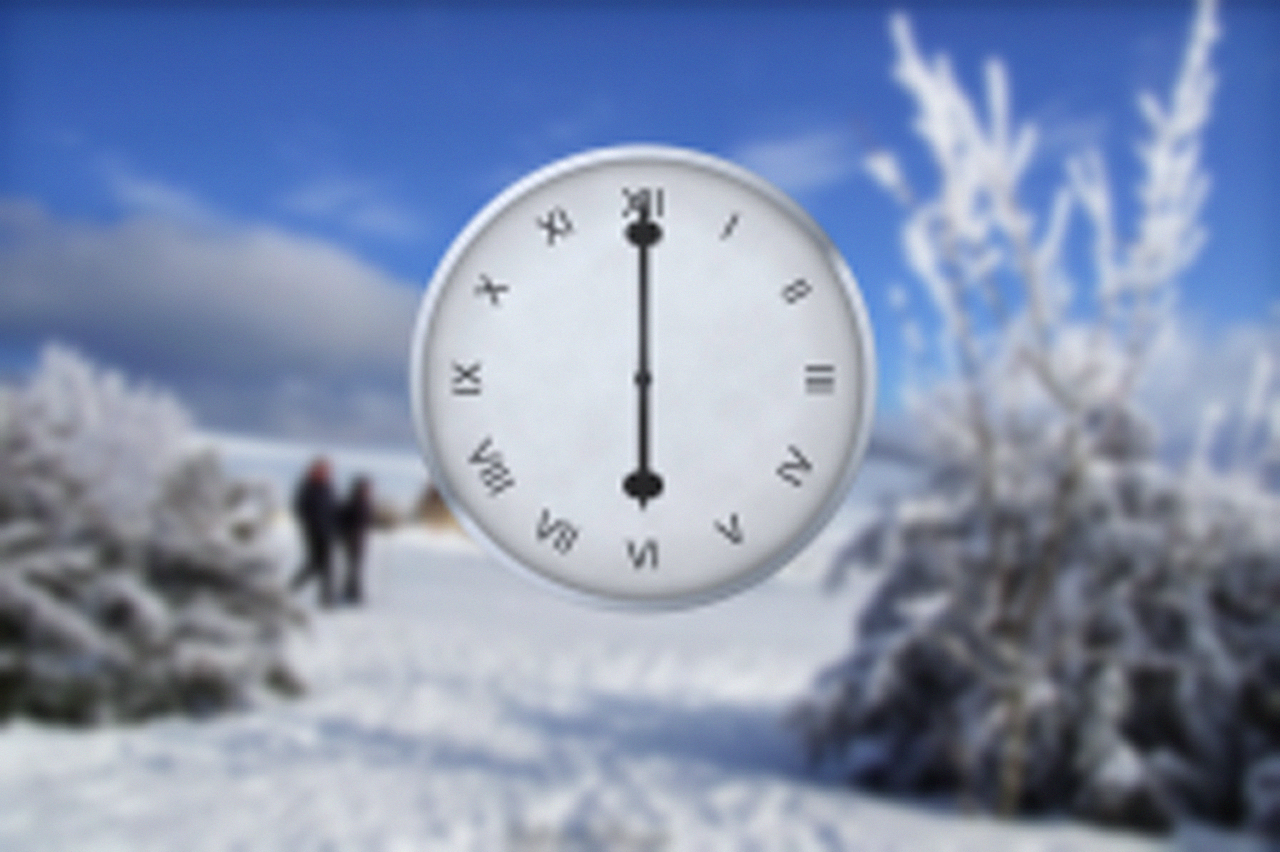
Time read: 6:00
